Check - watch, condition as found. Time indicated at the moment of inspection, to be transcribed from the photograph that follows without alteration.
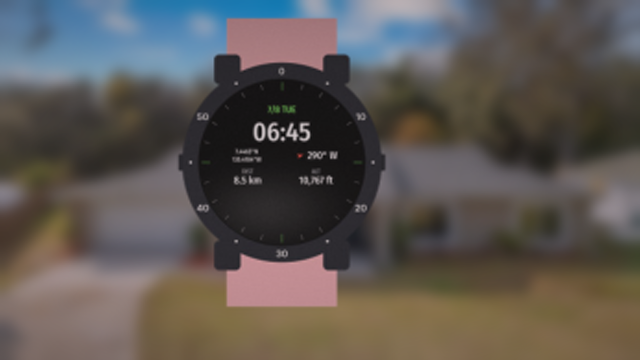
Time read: 6:45
